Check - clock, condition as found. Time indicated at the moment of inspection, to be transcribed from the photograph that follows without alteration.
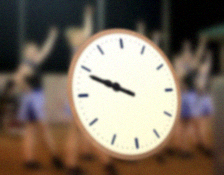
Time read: 9:49
